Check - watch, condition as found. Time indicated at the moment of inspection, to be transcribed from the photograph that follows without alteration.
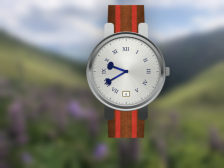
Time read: 9:40
